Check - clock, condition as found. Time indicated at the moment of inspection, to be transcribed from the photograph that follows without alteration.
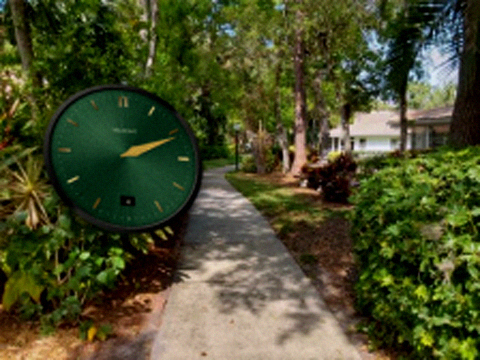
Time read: 2:11
